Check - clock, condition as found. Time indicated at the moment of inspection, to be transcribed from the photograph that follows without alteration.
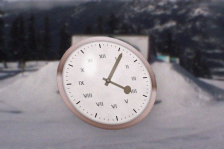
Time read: 4:06
